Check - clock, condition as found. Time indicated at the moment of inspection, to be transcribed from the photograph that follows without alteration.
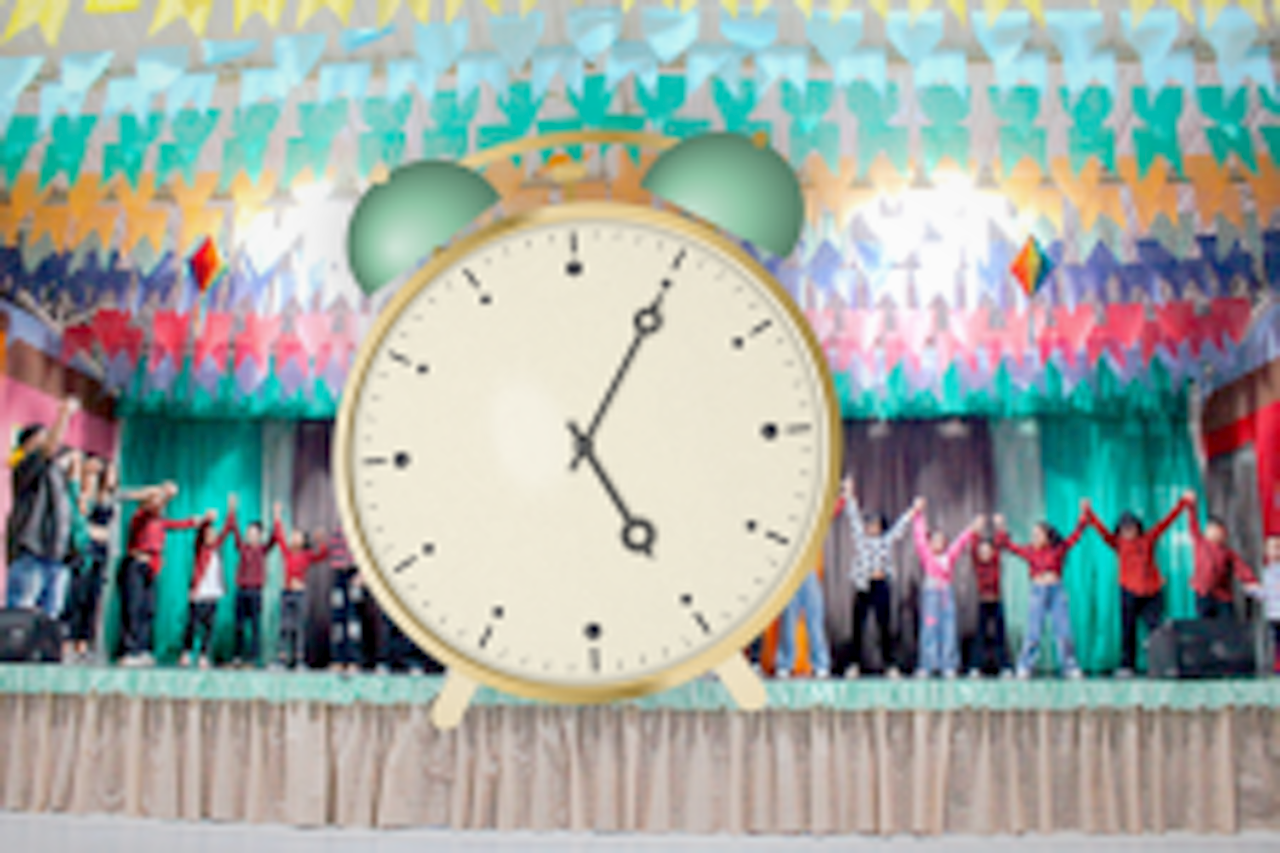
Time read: 5:05
